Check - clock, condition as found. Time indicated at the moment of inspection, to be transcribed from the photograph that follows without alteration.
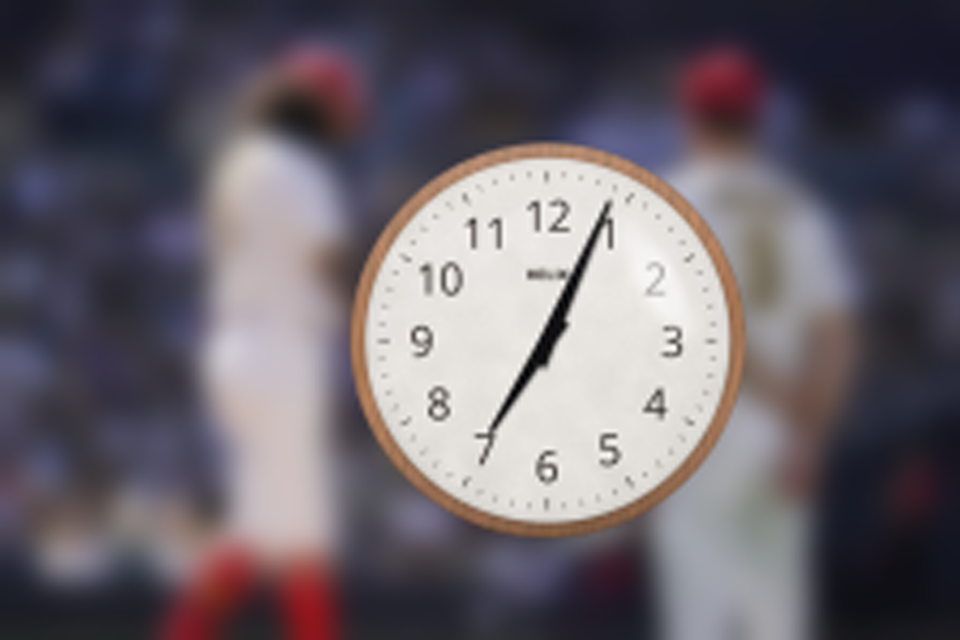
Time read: 7:04
